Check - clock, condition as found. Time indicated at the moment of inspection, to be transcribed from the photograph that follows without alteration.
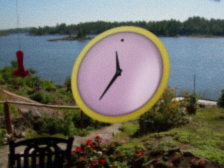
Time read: 11:35
